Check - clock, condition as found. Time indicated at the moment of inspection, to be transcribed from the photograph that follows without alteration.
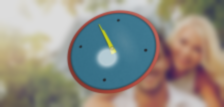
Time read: 10:54
